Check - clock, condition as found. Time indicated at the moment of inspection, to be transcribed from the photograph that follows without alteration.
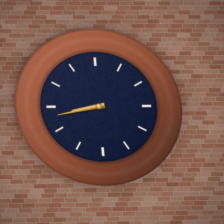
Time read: 8:43
